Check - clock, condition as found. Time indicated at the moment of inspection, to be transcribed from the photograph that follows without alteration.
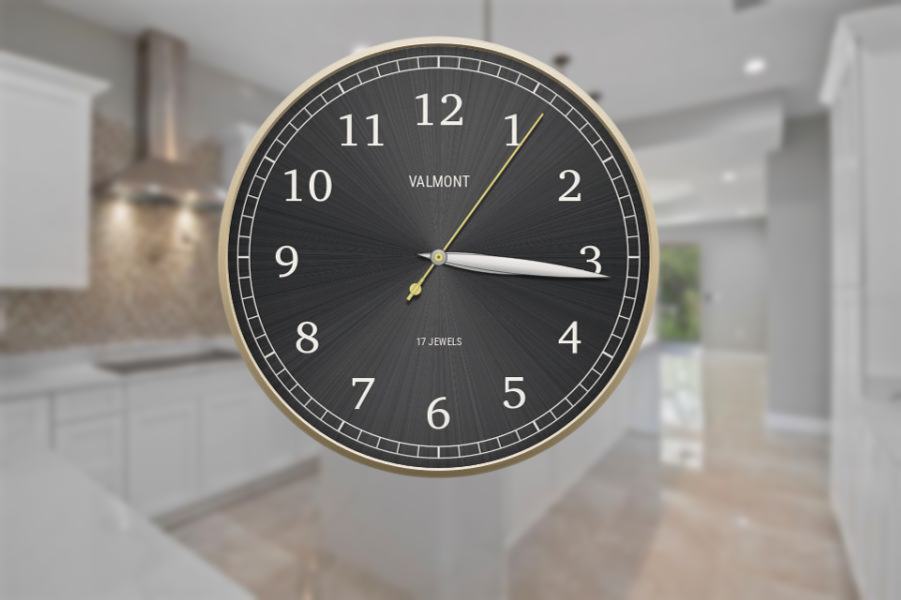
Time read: 3:16:06
